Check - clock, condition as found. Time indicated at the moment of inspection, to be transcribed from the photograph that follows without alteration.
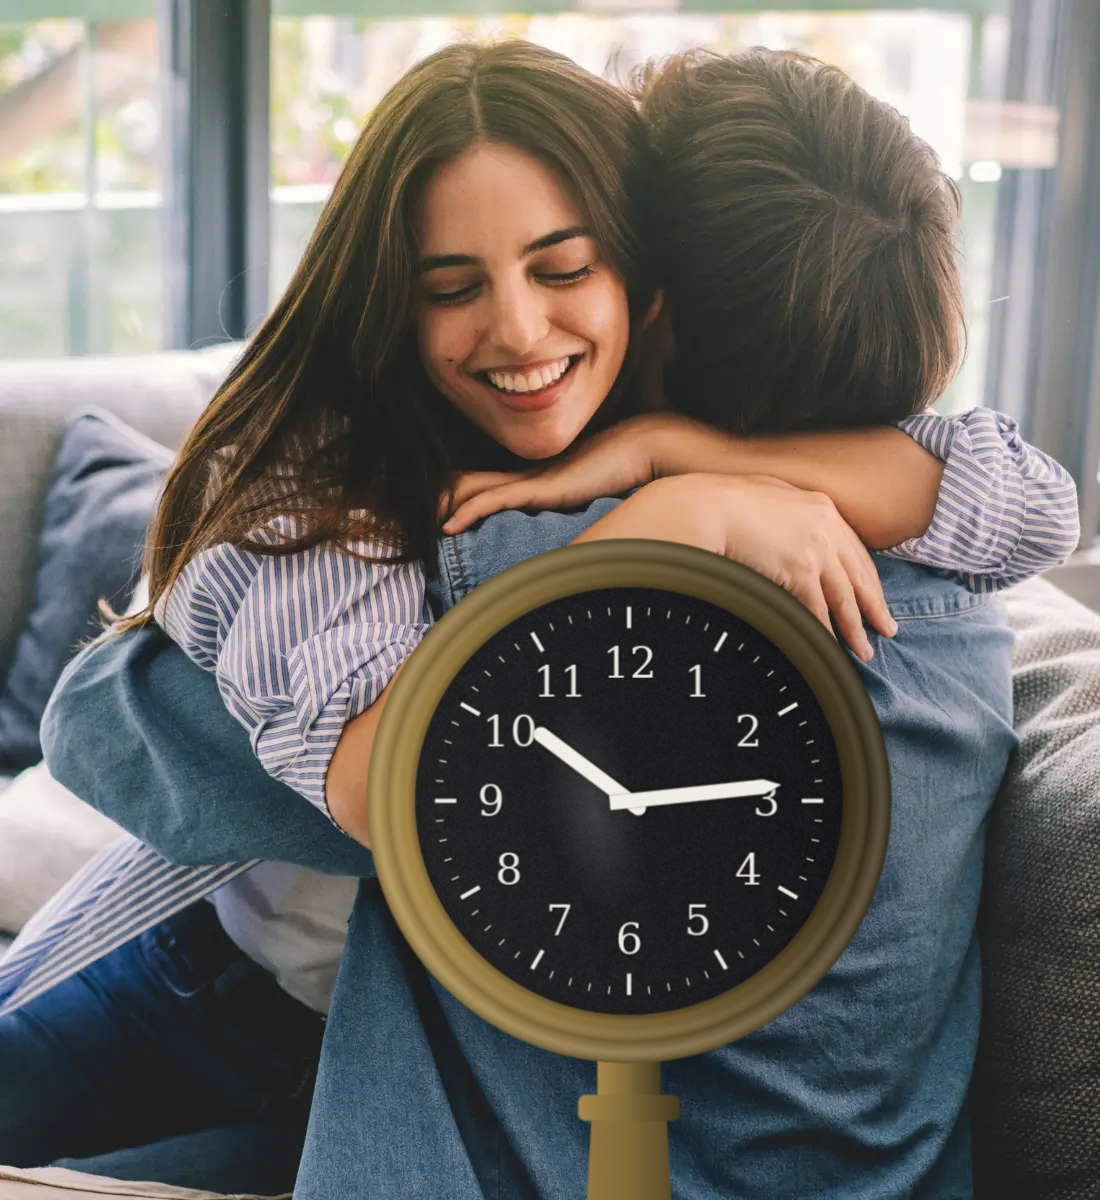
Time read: 10:14
